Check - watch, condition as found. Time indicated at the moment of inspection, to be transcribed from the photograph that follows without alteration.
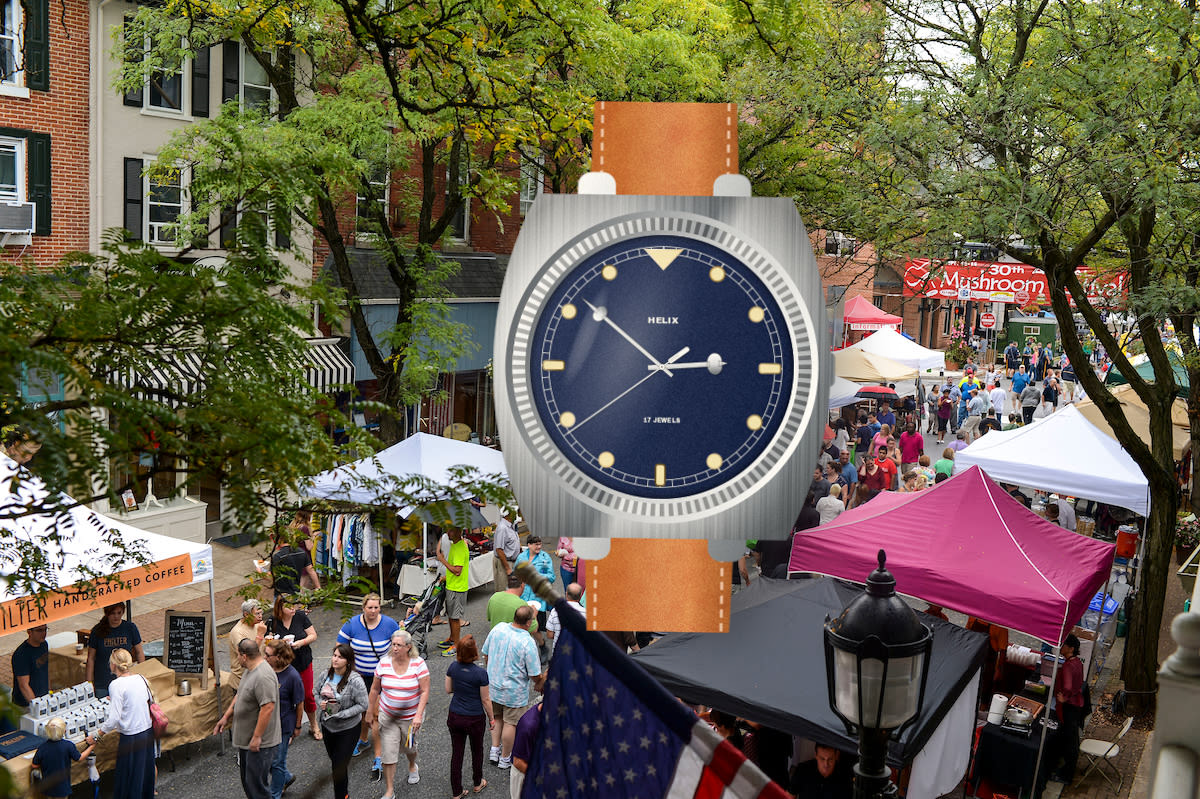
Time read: 2:51:39
